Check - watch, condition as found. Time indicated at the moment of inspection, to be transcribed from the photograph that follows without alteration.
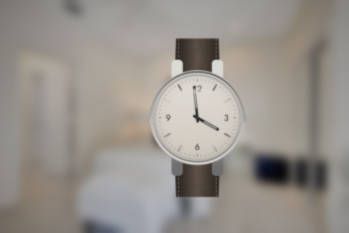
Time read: 3:59
